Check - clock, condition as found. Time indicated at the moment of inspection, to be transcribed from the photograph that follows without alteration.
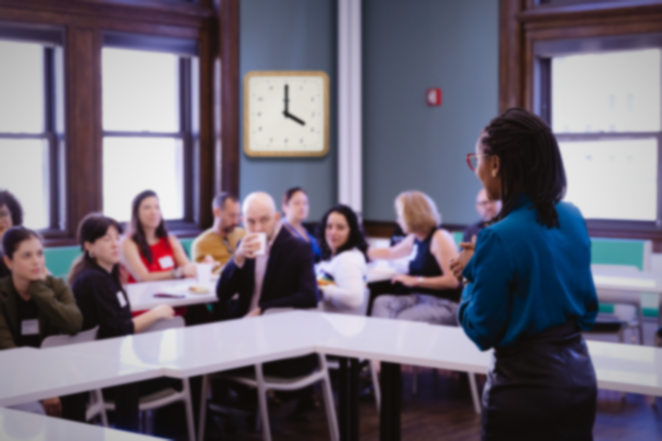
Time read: 4:00
